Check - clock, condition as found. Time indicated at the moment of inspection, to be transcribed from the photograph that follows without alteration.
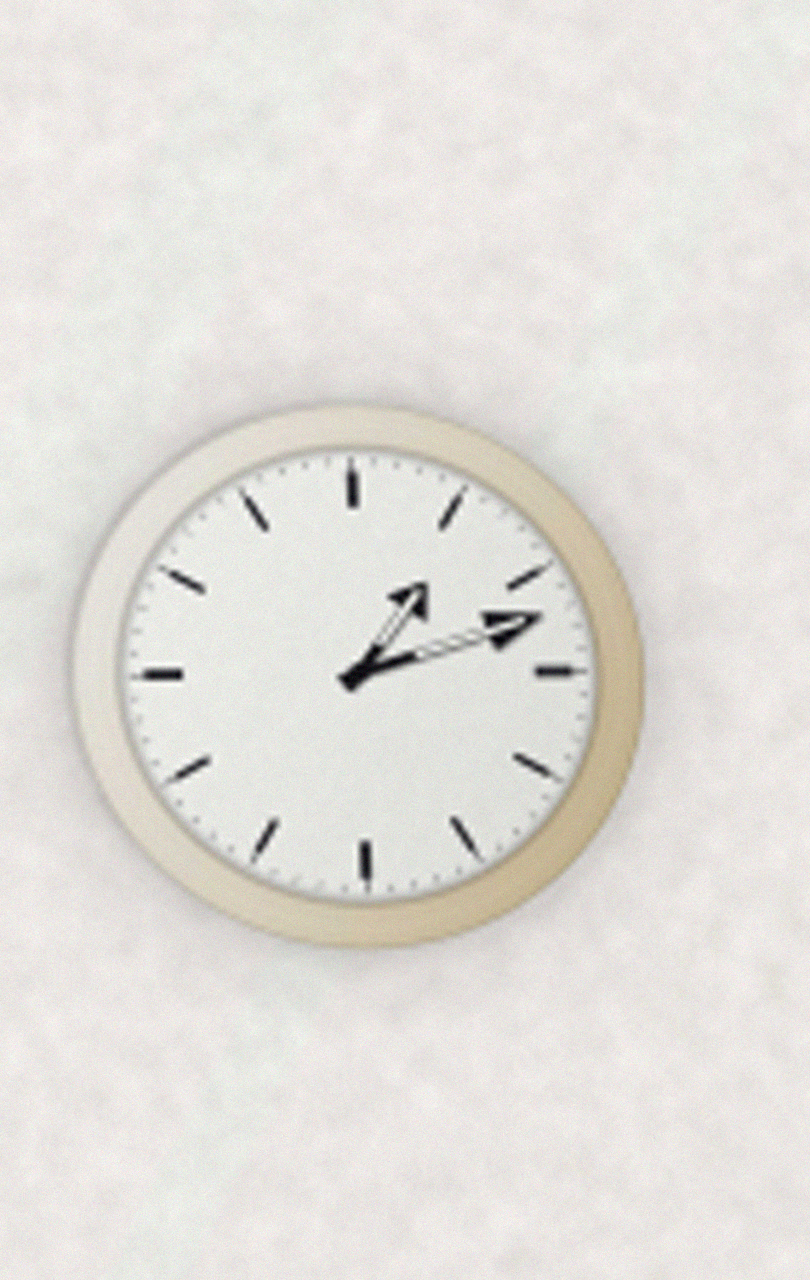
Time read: 1:12
